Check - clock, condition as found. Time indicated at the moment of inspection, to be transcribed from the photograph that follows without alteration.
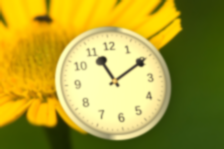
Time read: 11:10
